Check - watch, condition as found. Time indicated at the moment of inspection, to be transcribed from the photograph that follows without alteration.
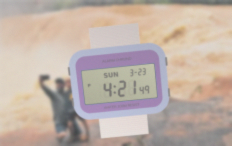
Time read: 4:21
